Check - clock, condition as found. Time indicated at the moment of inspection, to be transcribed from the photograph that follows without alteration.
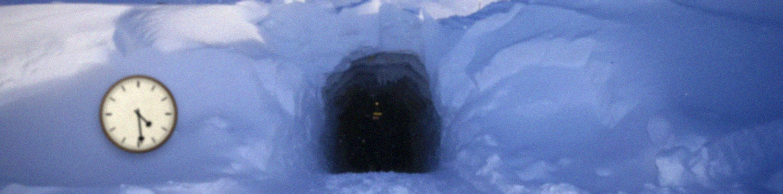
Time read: 4:29
